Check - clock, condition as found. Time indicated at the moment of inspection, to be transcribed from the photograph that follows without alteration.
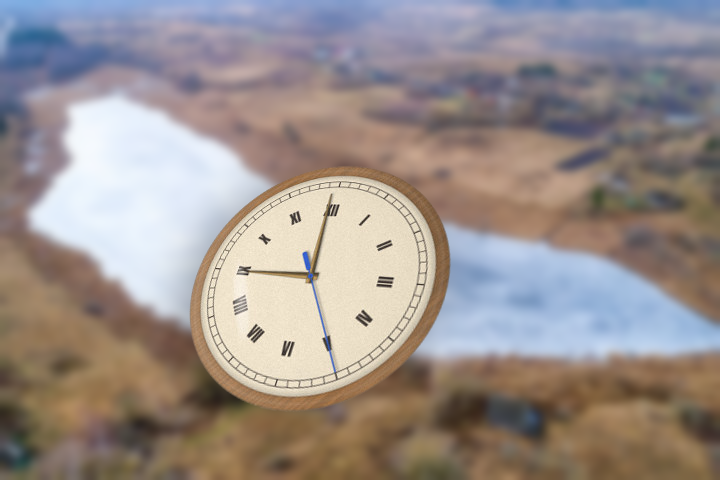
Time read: 8:59:25
